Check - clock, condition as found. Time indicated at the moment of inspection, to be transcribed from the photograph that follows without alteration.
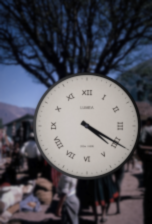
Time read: 4:20
